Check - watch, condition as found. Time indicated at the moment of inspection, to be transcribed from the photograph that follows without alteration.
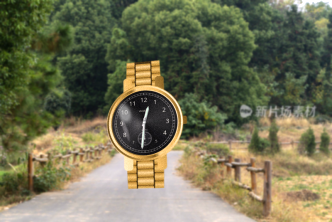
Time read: 12:31
